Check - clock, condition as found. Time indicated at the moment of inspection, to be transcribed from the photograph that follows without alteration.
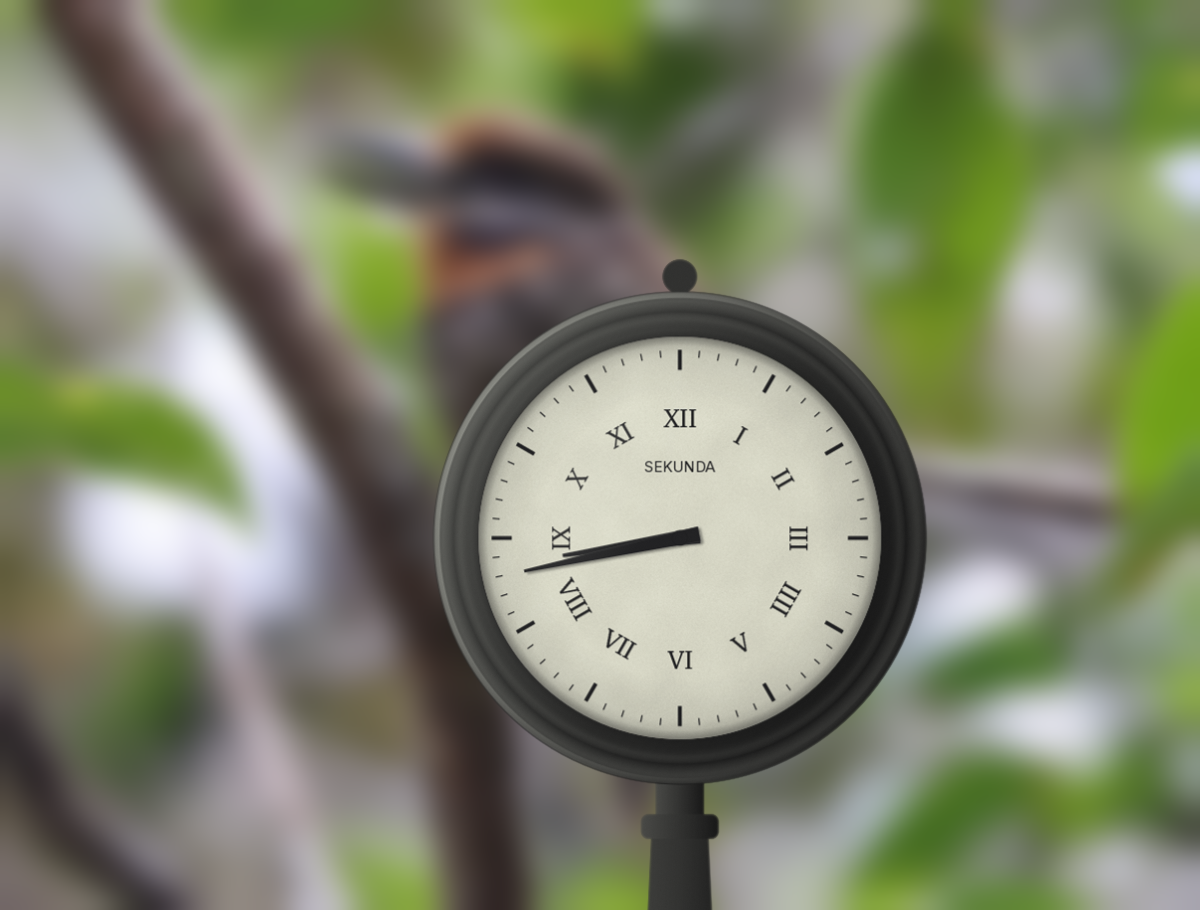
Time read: 8:43
